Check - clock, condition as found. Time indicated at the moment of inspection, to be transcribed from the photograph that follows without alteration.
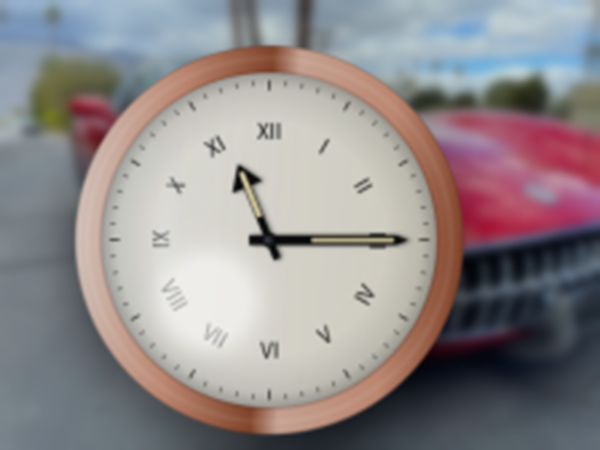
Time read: 11:15
